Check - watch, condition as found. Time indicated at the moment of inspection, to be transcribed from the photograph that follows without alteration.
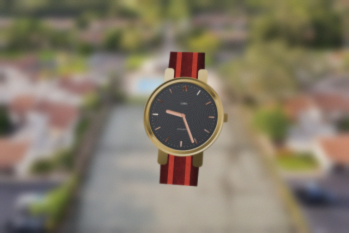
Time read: 9:26
